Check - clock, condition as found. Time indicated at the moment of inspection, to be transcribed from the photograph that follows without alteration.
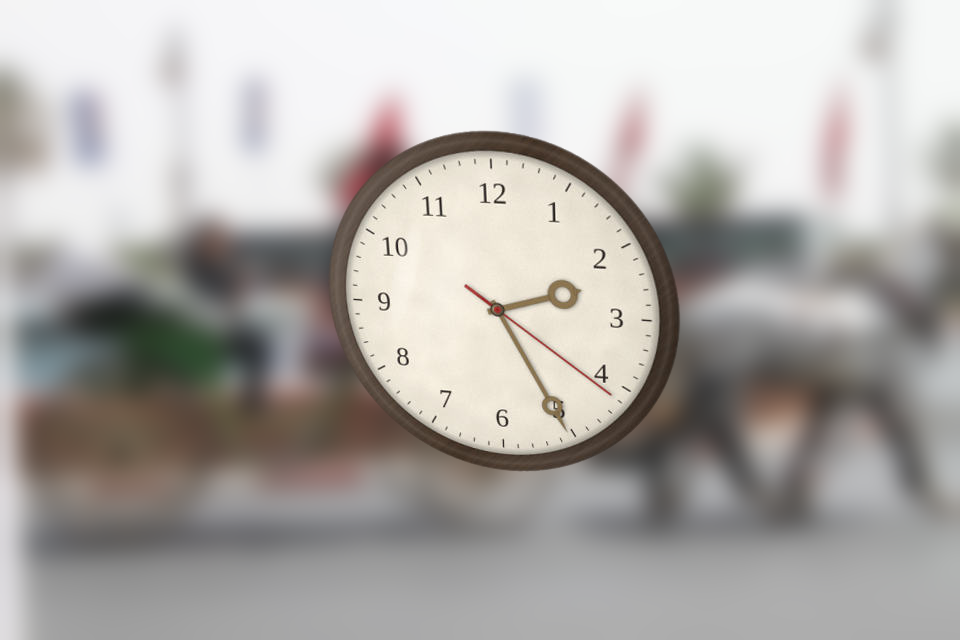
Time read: 2:25:21
